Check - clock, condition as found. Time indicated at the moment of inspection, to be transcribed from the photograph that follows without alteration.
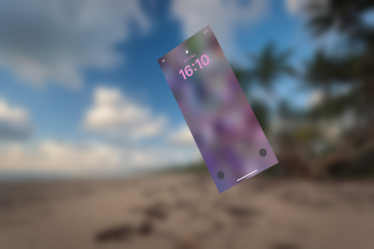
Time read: 16:10
